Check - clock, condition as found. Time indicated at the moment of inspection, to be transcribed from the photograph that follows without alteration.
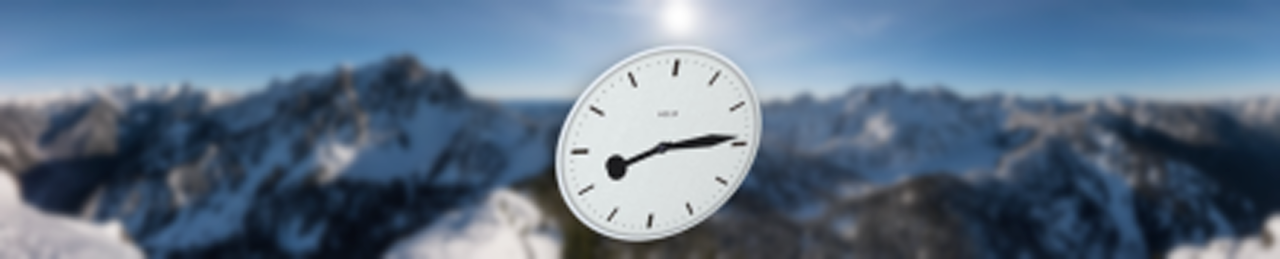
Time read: 8:14
